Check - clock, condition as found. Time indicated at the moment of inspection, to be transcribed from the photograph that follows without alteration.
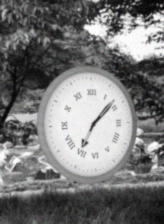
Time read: 7:08
